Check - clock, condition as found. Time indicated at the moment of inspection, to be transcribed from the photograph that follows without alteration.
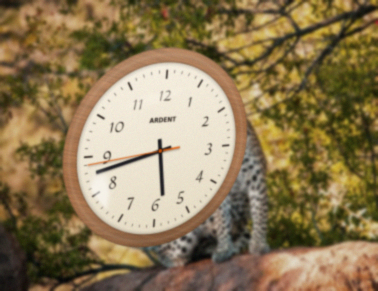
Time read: 5:42:44
